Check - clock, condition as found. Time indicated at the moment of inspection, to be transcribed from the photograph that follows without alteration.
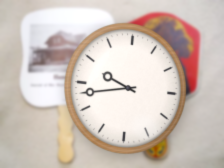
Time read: 9:43
